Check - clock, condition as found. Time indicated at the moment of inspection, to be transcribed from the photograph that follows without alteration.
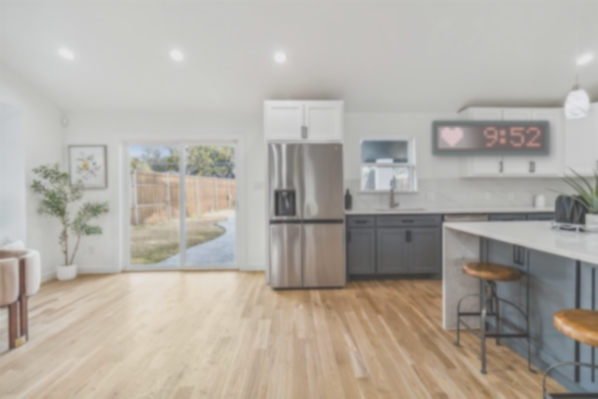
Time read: 9:52
